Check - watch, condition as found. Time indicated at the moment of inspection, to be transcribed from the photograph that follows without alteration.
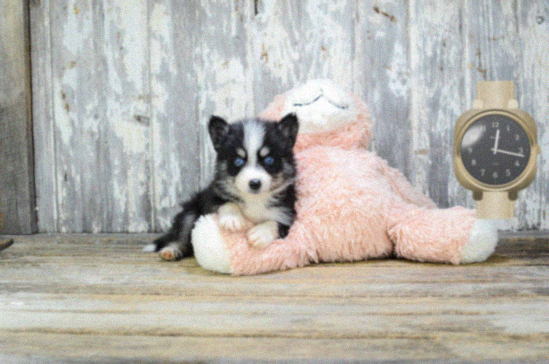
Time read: 12:17
